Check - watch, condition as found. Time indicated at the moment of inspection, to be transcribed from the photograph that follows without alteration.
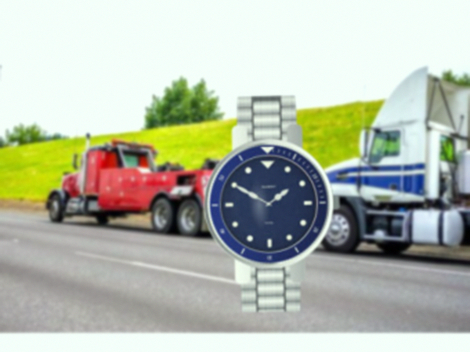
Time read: 1:50
